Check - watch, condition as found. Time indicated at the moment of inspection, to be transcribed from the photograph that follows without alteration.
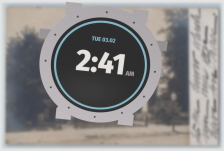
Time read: 2:41
